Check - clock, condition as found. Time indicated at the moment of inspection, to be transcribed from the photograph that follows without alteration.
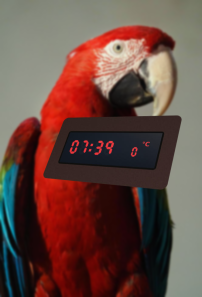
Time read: 7:39
